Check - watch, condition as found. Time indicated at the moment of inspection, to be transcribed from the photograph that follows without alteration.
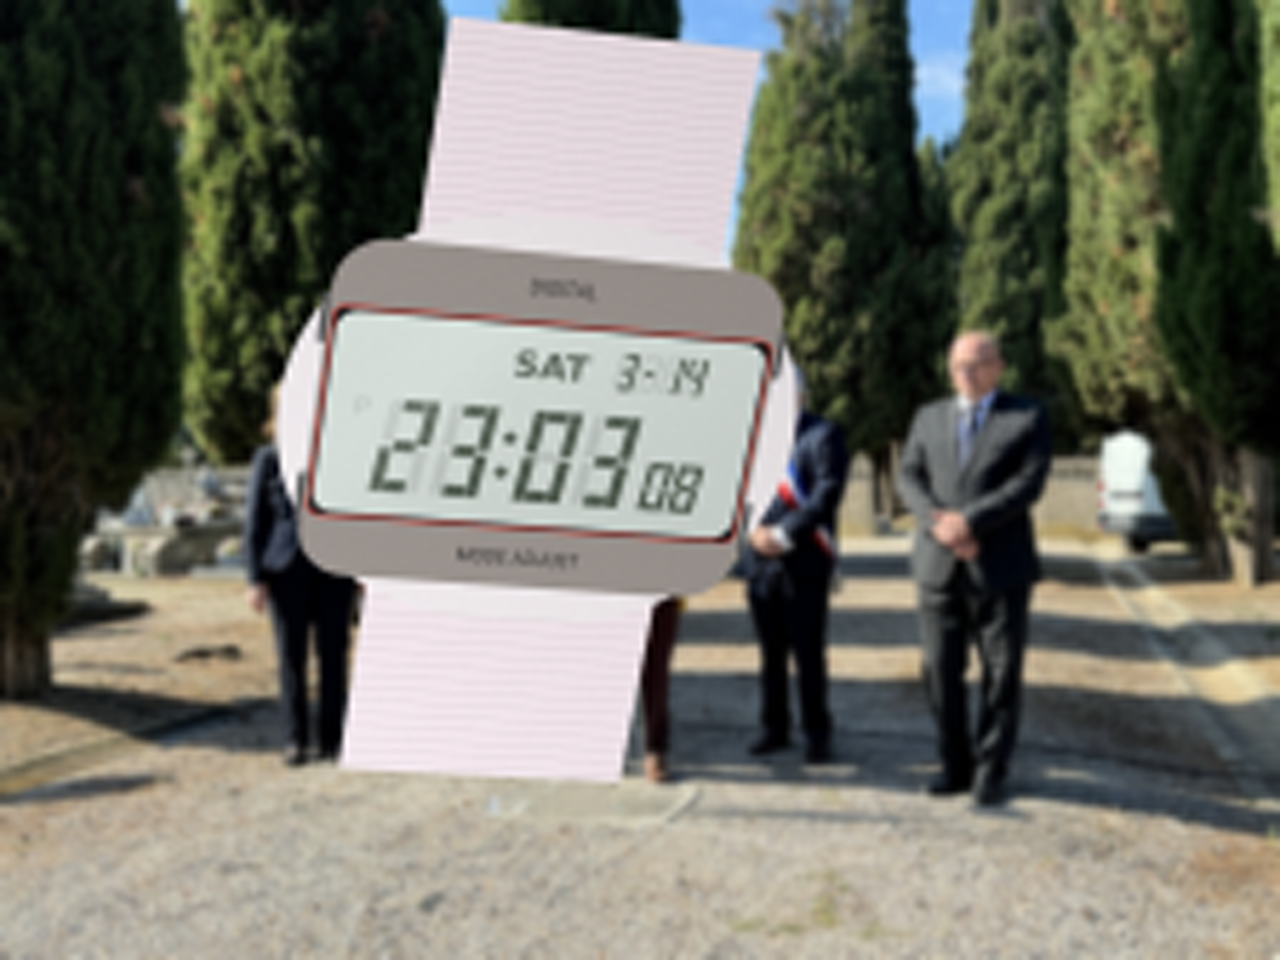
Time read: 23:03:08
